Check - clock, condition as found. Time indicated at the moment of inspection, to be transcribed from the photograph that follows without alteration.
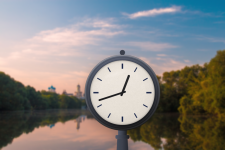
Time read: 12:42
